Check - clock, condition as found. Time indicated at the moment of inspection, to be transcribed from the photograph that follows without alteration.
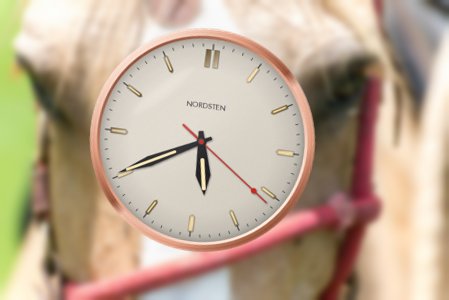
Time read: 5:40:21
